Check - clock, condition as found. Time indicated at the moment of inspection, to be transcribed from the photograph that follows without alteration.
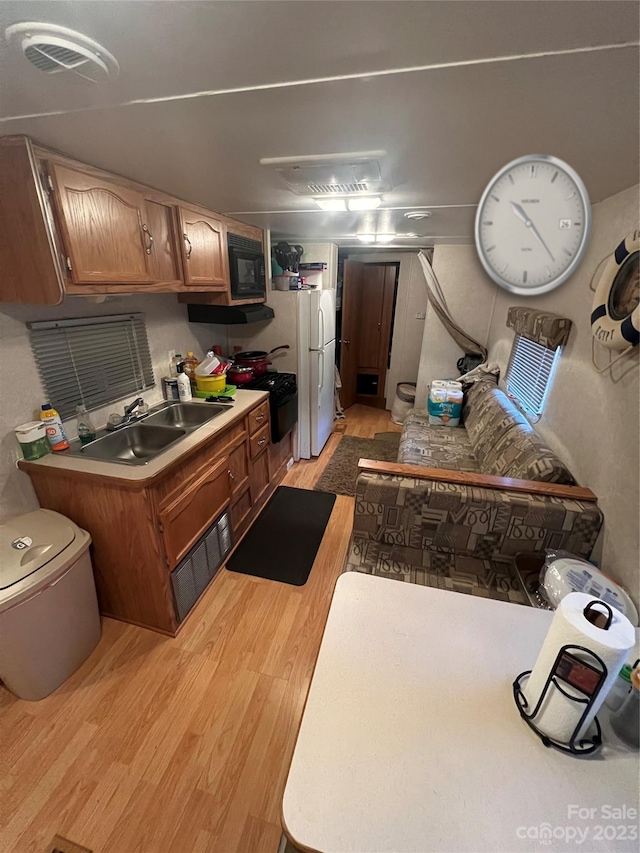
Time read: 10:23
